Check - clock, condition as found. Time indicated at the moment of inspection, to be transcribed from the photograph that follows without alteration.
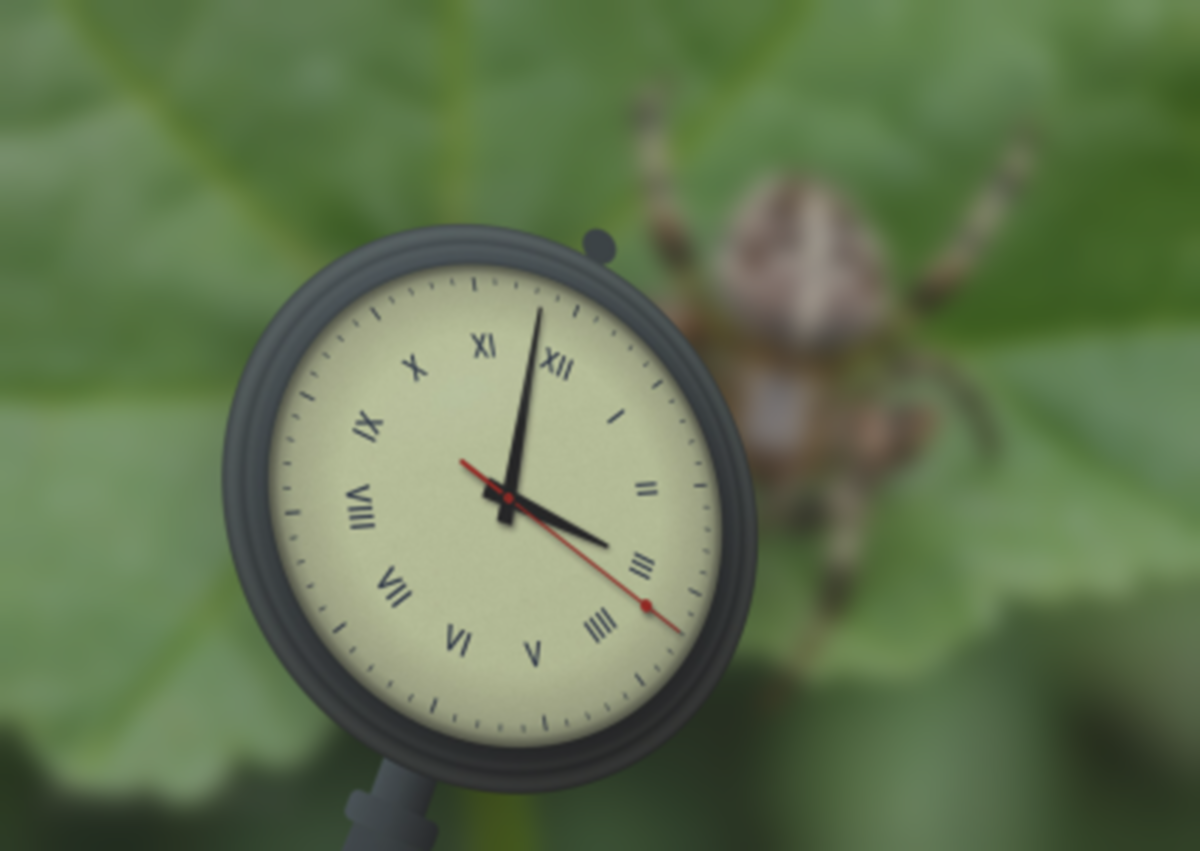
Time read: 2:58:17
